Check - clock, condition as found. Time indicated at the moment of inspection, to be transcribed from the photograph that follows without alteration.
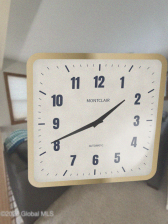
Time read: 1:41
